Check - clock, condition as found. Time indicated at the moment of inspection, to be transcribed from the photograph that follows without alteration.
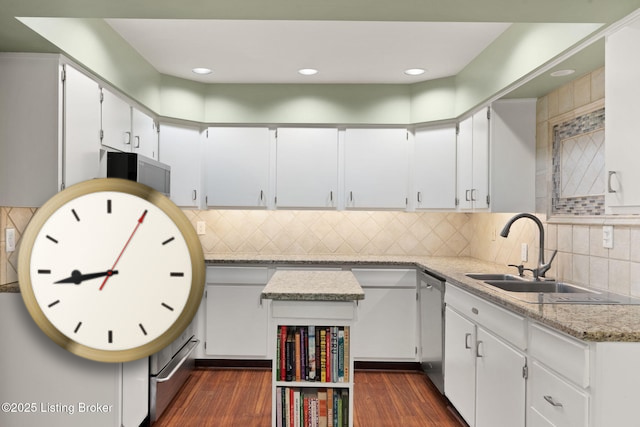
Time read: 8:43:05
